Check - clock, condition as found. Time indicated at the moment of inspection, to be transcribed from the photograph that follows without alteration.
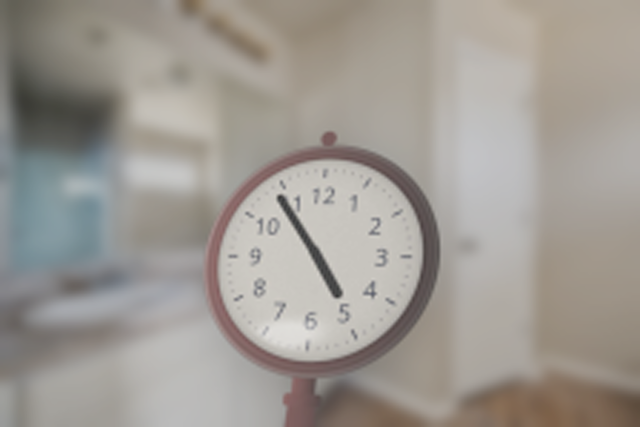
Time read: 4:54
